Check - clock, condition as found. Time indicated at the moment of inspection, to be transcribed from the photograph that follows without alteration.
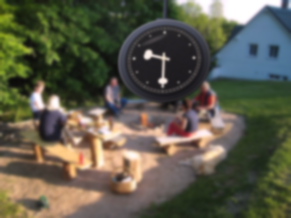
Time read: 9:30
